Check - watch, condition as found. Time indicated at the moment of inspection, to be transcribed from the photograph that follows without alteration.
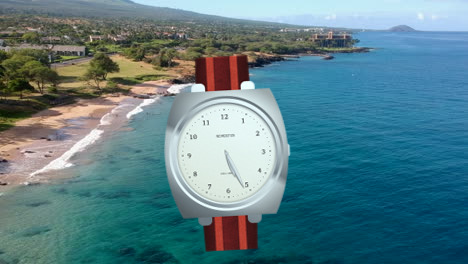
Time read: 5:26
